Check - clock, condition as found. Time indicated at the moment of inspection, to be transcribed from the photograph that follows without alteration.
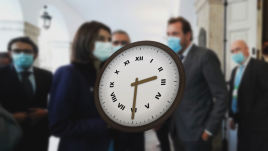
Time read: 2:30
